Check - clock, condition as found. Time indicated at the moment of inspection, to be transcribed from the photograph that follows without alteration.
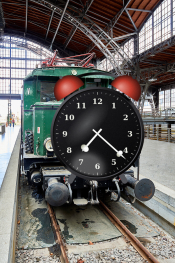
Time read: 7:22
